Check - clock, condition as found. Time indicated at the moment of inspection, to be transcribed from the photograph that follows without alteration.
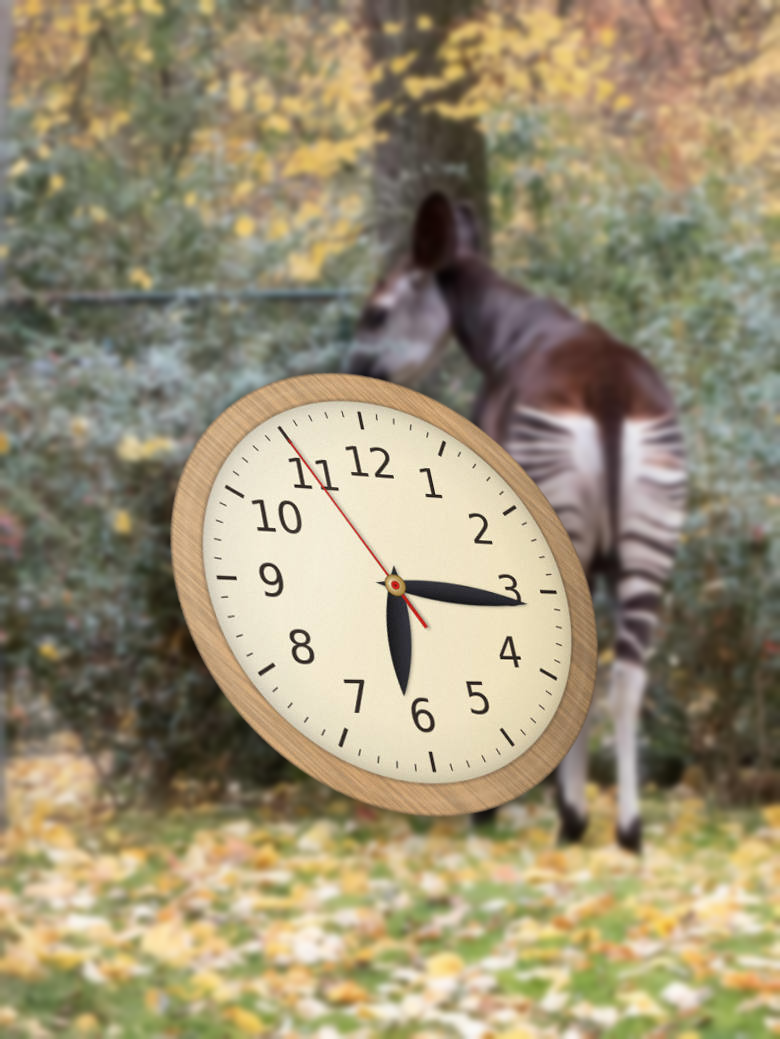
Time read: 6:15:55
